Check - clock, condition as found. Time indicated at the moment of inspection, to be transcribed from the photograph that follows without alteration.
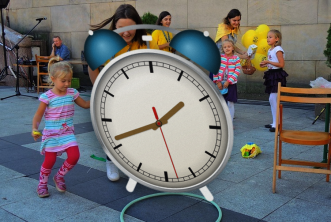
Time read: 1:41:28
